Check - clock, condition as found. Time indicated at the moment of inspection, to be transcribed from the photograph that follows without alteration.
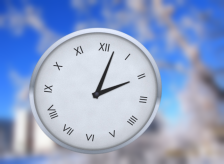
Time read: 2:02
